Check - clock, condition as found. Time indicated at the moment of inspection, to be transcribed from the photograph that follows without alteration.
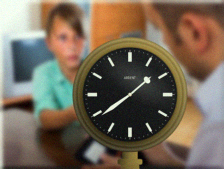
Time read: 1:39
